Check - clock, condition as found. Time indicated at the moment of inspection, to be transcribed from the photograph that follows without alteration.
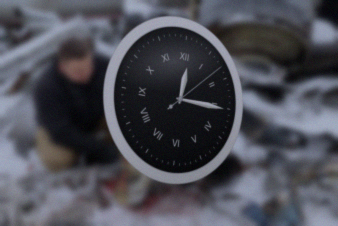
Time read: 12:15:08
